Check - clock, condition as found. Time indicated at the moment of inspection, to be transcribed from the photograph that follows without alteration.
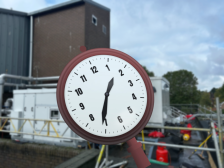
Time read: 1:36
